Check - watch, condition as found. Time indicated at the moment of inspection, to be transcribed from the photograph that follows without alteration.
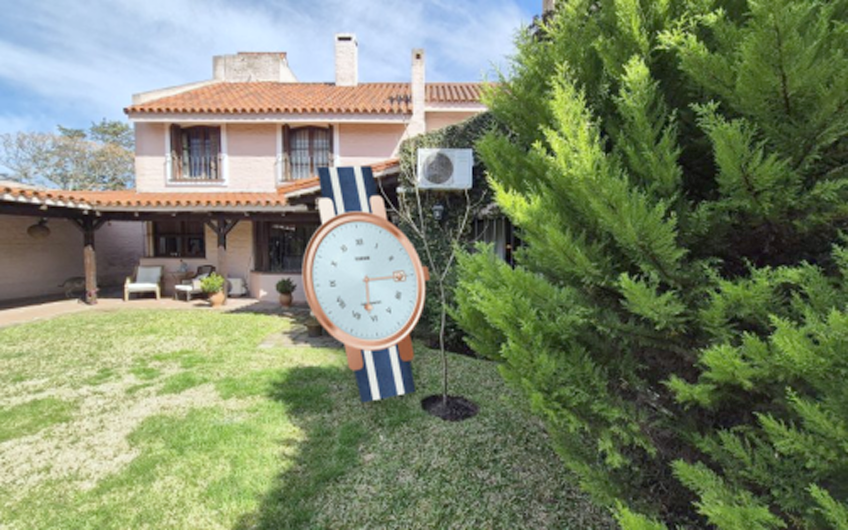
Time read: 6:15
